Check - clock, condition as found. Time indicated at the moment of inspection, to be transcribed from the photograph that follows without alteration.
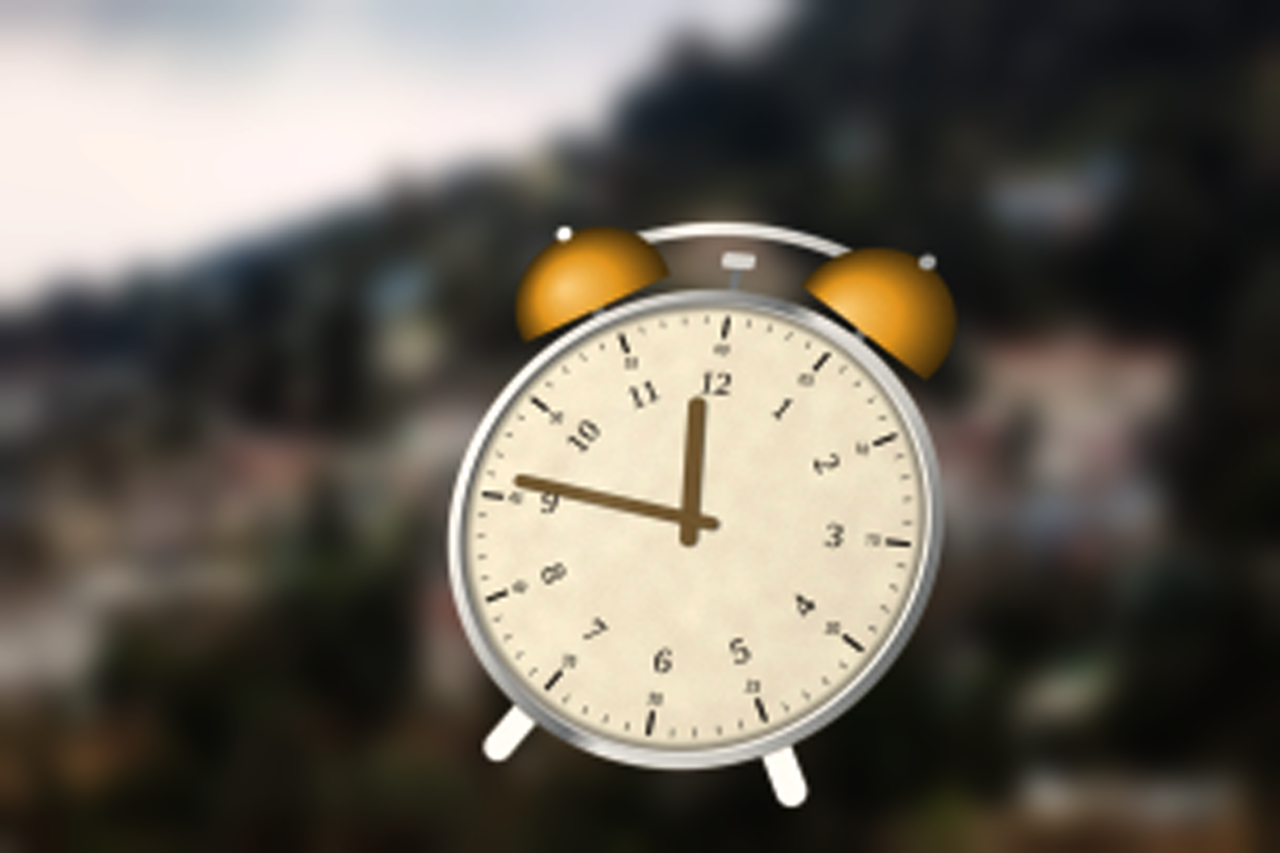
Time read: 11:46
